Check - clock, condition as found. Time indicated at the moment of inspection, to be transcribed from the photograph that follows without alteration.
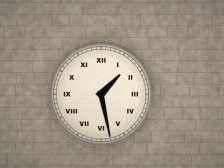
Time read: 1:28
